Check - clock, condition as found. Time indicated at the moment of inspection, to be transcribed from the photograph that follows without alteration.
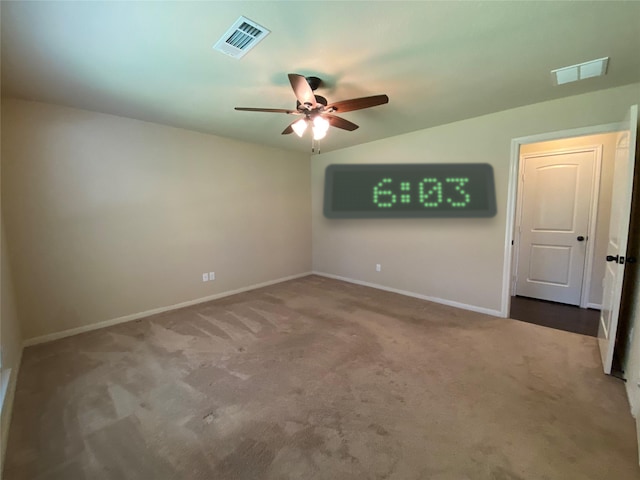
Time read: 6:03
